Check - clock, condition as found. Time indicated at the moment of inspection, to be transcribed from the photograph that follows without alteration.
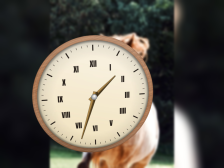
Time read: 1:33
